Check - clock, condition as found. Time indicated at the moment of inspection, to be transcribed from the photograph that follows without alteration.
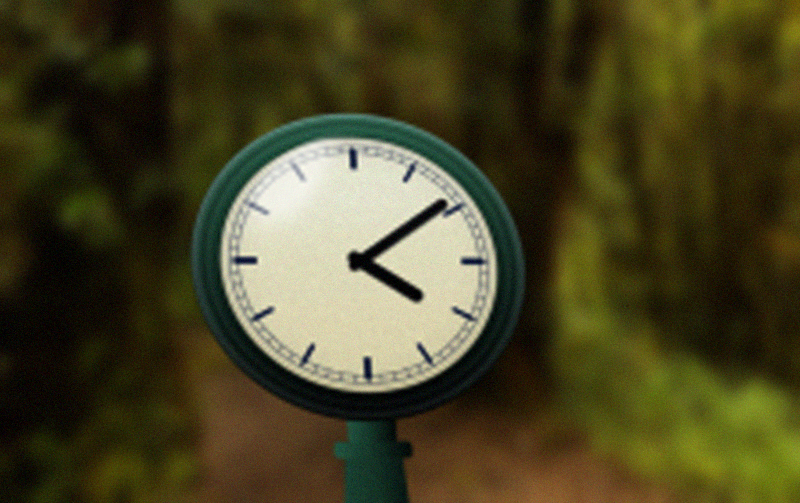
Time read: 4:09
